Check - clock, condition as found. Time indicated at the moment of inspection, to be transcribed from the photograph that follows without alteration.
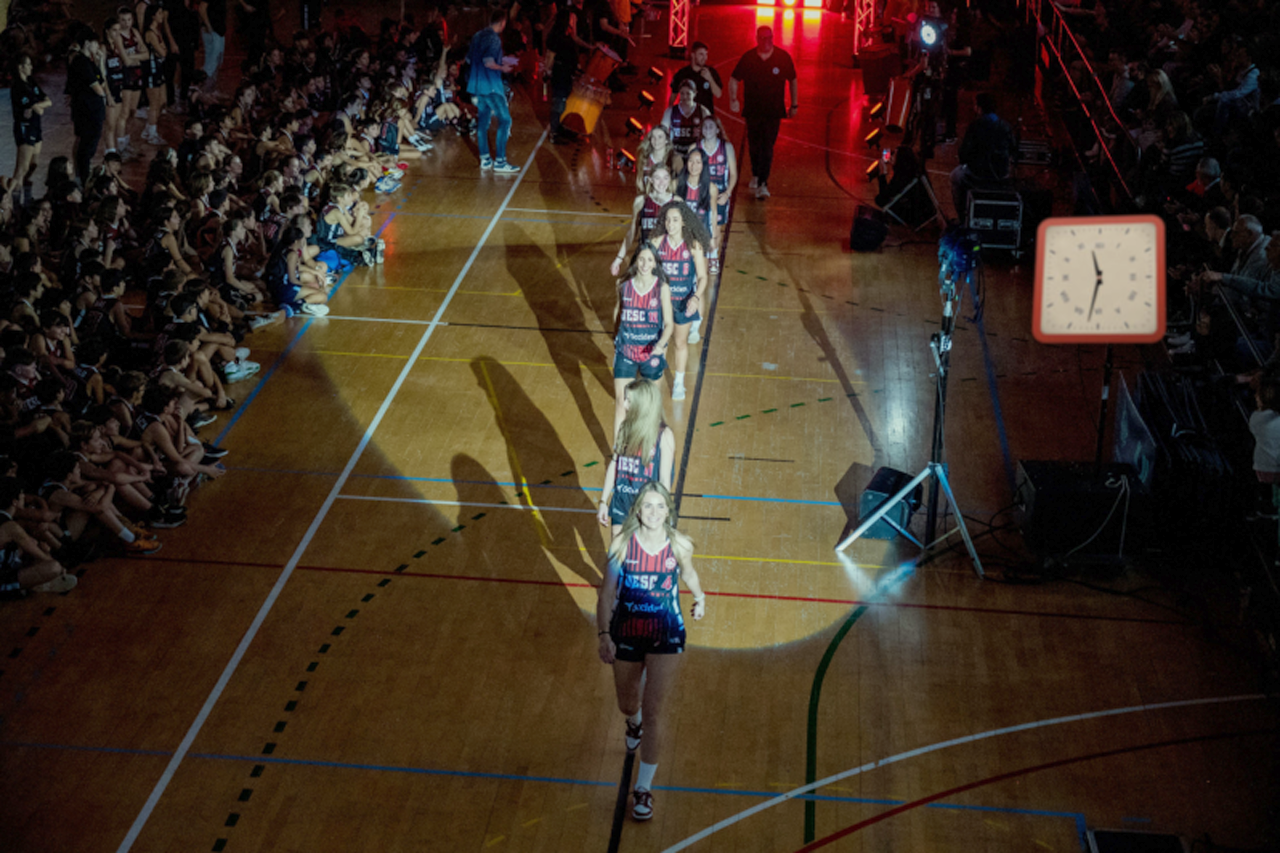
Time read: 11:32
